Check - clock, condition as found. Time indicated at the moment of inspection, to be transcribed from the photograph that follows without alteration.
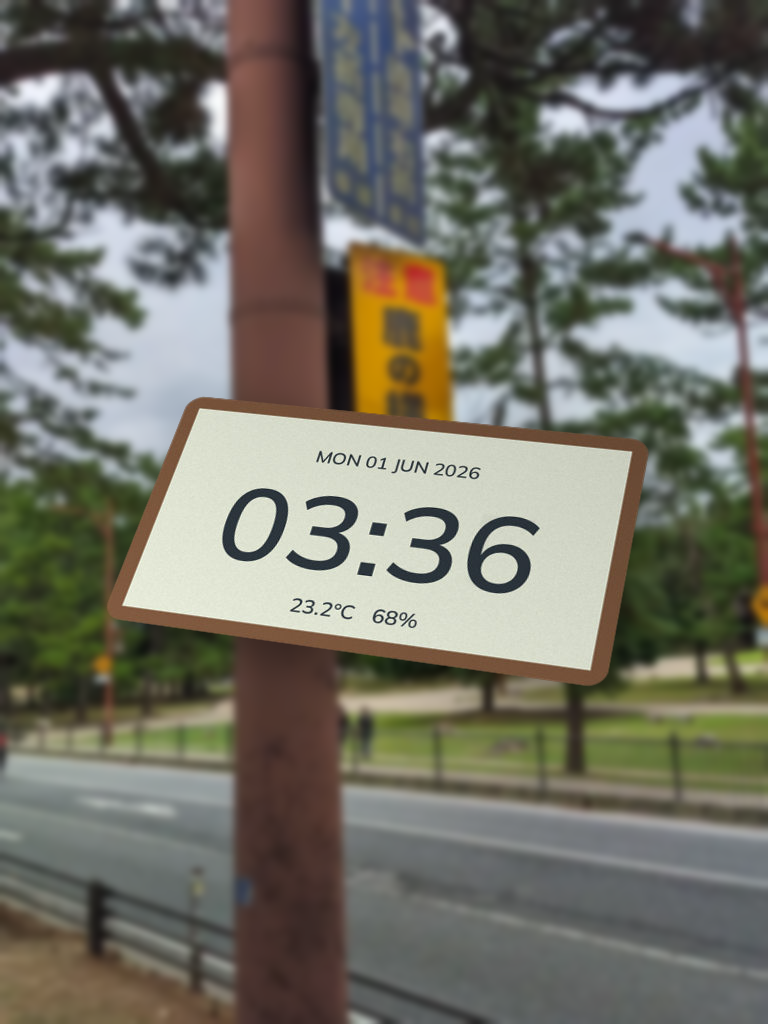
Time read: 3:36
